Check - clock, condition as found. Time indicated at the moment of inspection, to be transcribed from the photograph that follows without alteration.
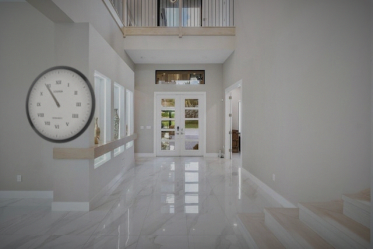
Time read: 10:54
